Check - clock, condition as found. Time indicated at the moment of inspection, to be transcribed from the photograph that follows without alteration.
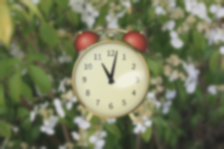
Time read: 11:02
